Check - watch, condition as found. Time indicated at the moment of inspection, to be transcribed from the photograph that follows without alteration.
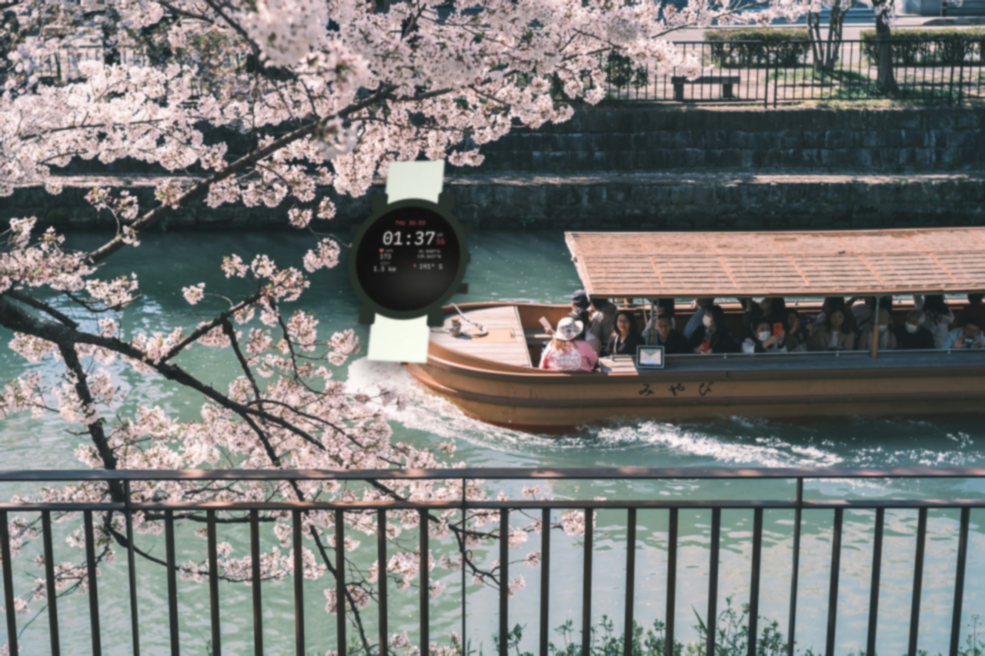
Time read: 1:37
